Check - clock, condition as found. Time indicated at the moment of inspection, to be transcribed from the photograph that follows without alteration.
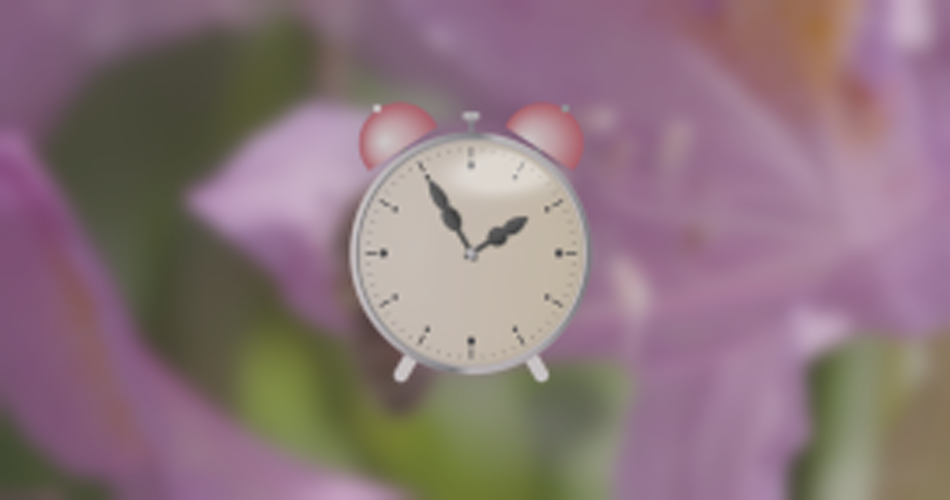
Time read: 1:55
